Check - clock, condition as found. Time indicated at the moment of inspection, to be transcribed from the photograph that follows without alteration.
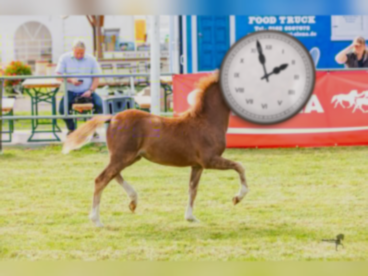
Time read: 1:57
